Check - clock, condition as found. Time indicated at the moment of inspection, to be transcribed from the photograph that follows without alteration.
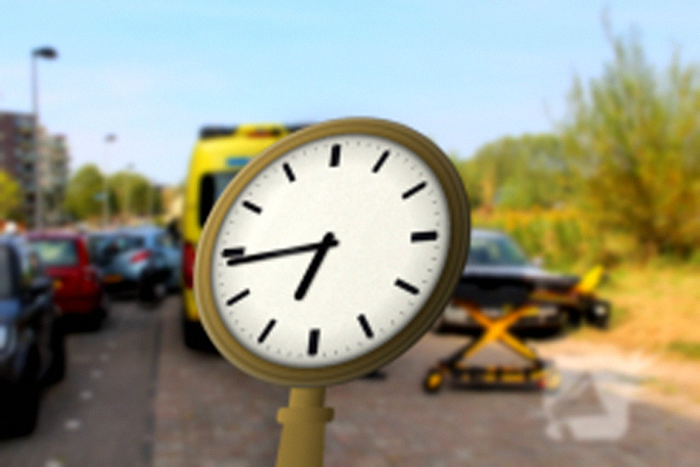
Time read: 6:44
